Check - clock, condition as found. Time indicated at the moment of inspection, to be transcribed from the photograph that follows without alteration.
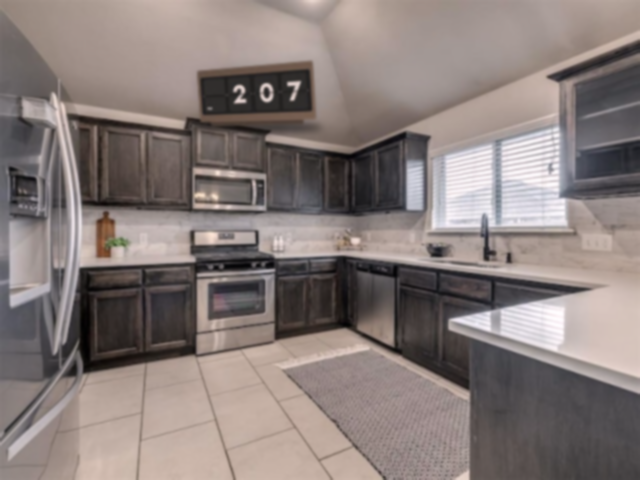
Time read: 2:07
